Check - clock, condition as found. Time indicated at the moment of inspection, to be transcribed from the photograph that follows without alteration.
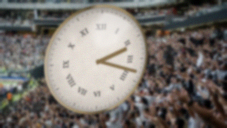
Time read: 2:18
